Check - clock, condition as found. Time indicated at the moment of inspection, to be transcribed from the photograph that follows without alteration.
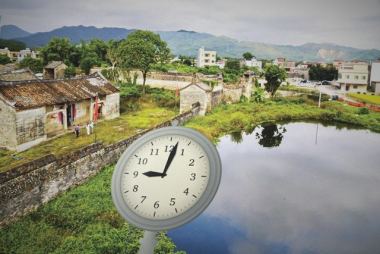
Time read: 9:02
